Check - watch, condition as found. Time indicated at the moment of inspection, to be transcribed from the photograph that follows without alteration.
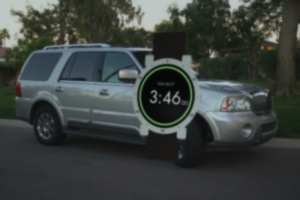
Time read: 3:46
